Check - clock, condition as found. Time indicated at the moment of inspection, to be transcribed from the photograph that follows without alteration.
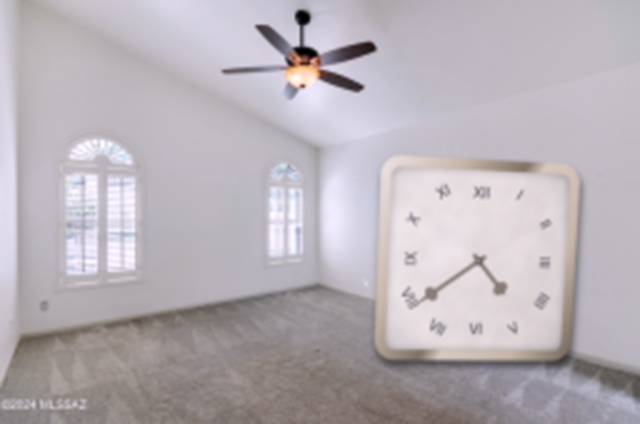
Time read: 4:39
